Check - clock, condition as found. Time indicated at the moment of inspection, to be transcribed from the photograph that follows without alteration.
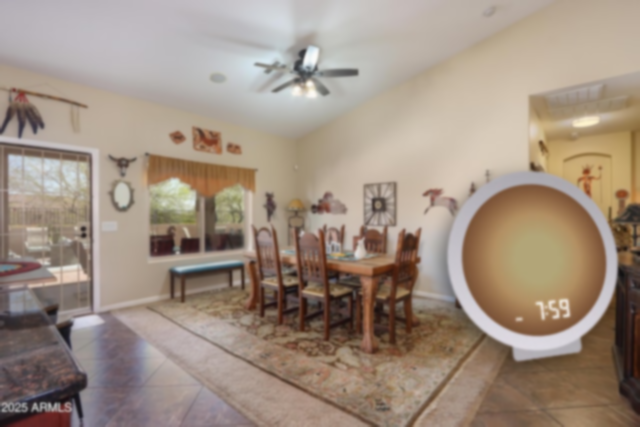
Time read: 7:59
